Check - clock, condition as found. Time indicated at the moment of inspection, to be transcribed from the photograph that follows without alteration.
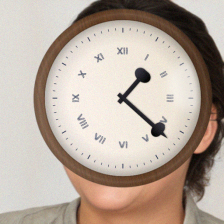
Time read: 1:22
